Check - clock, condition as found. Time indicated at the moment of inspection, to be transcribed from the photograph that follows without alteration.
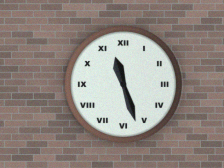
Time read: 11:27
